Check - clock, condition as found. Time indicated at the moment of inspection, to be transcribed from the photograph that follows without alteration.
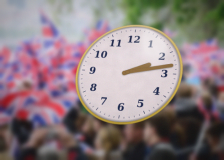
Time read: 2:13
